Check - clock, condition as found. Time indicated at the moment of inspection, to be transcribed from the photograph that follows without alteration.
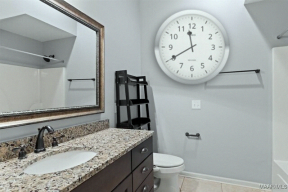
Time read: 11:40
